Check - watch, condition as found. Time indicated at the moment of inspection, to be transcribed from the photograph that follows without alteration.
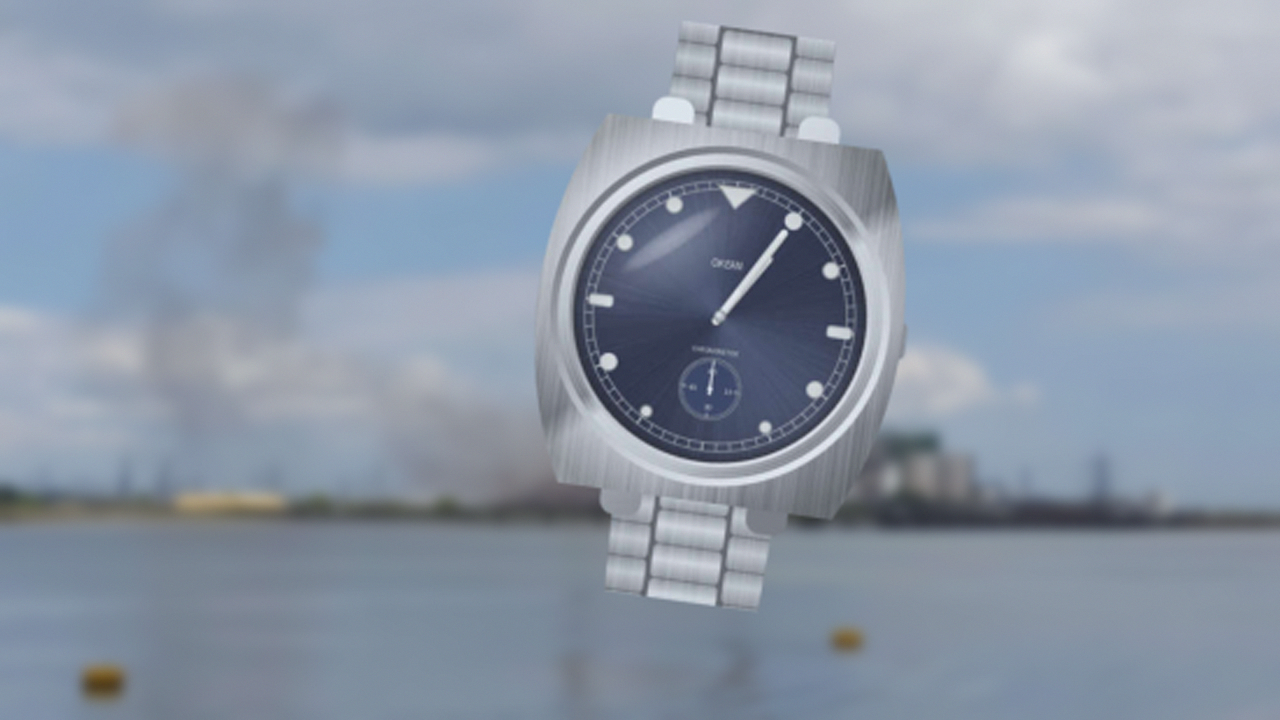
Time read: 1:05
